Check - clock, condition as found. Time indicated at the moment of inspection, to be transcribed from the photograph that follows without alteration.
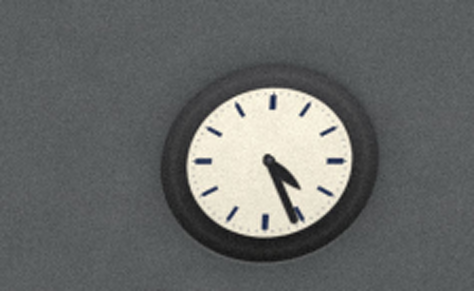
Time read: 4:26
